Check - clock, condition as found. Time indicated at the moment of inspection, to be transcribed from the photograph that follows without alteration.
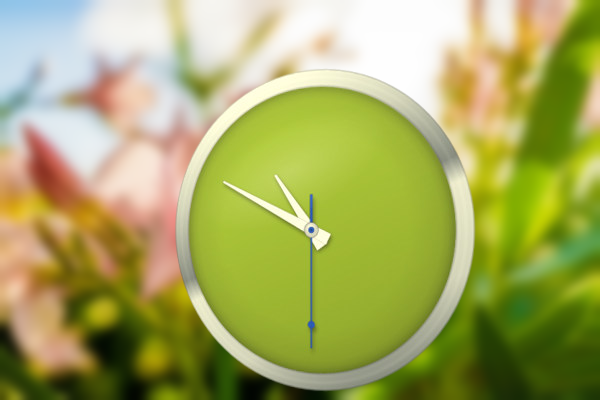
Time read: 10:49:30
